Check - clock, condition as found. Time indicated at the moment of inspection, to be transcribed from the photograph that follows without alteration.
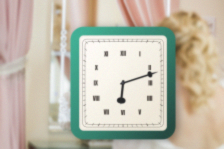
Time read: 6:12
